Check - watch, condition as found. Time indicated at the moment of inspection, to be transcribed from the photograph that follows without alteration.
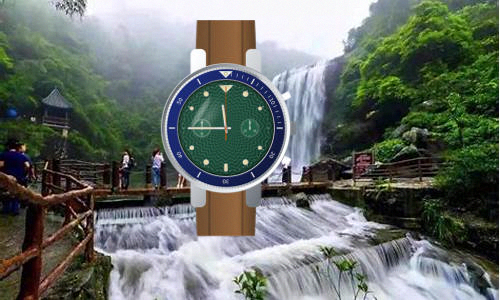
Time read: 11:45
